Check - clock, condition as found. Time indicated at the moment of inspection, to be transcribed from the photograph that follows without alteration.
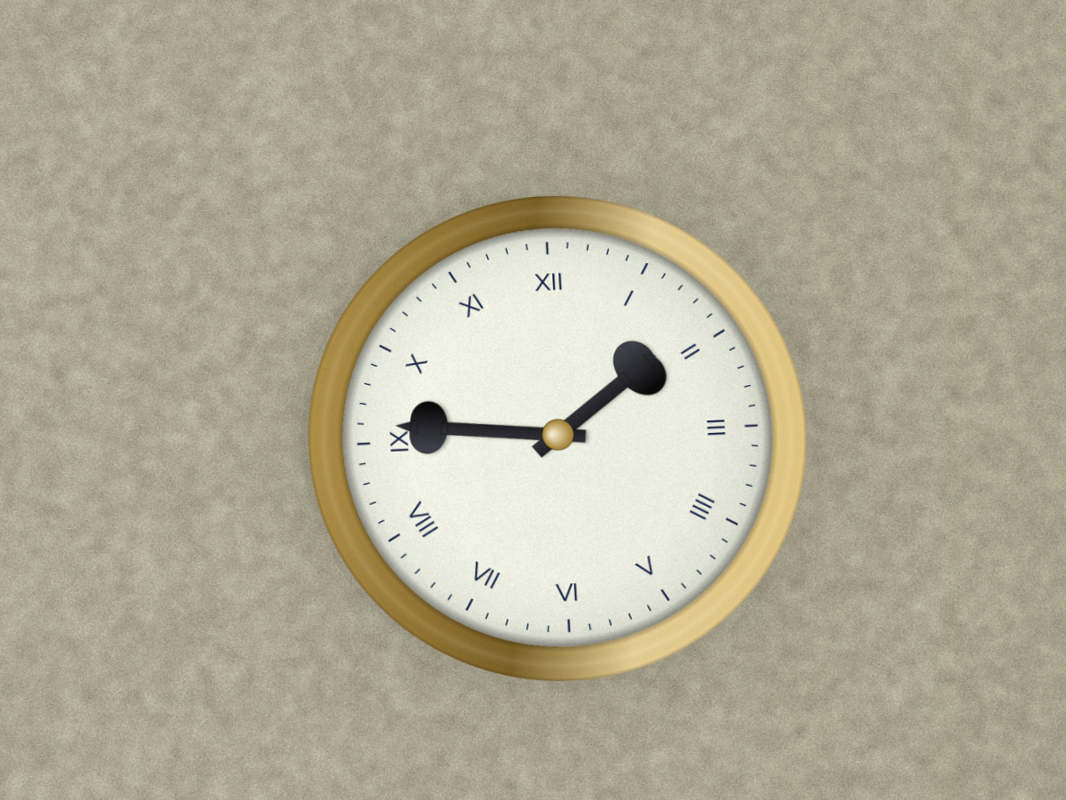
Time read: 1:46
